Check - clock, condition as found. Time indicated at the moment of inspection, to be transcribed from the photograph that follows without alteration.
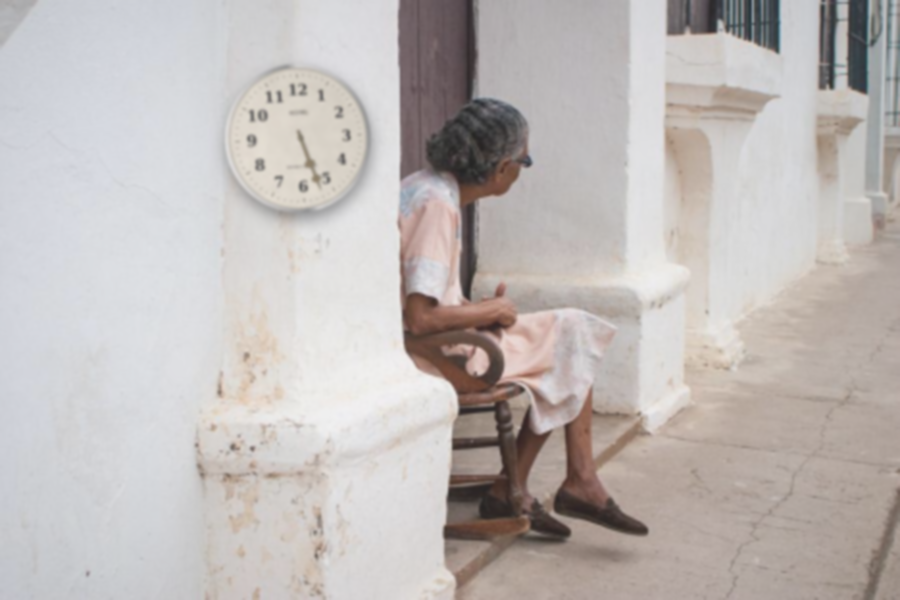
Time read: 5:27
